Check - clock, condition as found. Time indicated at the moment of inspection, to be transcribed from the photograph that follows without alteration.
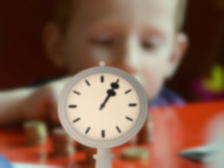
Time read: 1:05
